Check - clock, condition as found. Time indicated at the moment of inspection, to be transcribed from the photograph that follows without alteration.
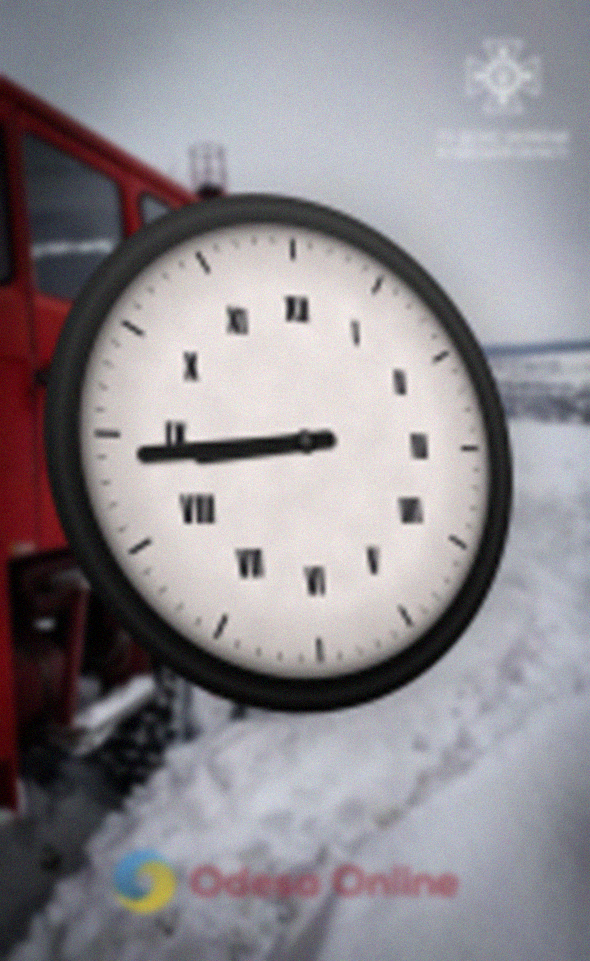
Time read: 8:44
